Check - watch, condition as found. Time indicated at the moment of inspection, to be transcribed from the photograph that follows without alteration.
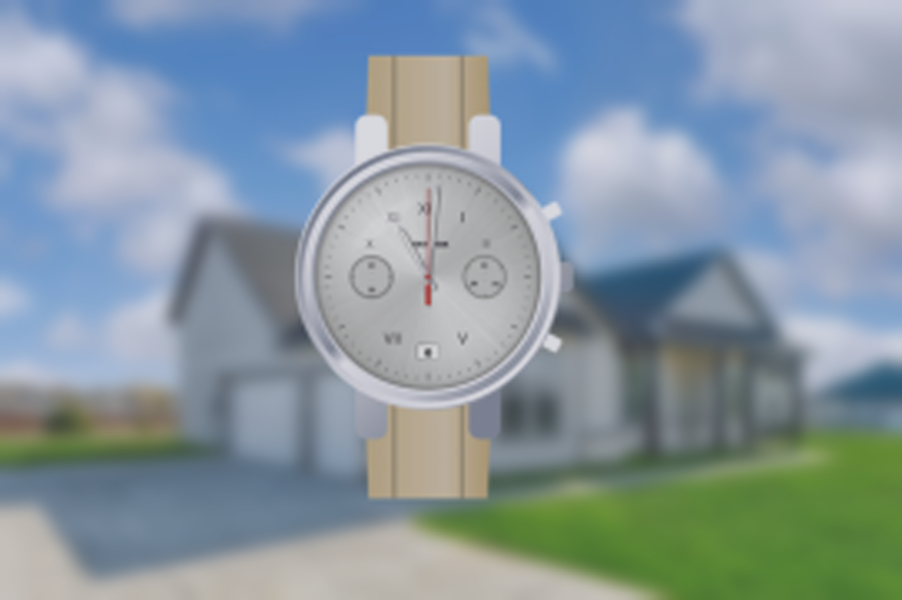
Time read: 11:01
